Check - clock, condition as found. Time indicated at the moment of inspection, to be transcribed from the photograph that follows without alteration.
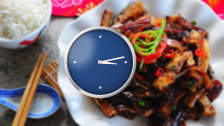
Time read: 3:13
